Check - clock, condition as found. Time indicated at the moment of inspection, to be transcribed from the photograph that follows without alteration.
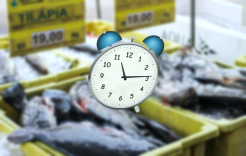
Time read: 11:14
